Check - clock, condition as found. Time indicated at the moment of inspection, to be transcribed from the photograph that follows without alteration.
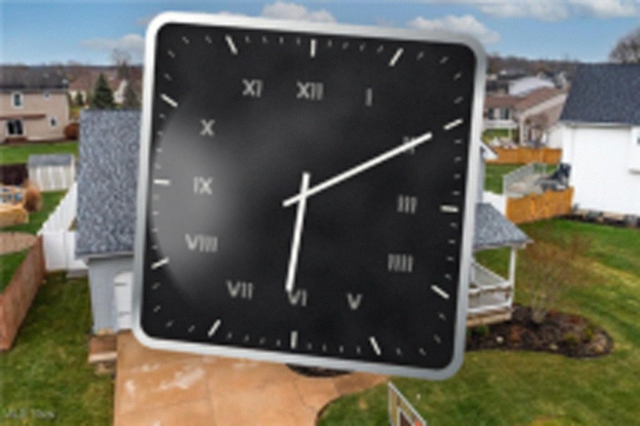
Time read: 6:10
